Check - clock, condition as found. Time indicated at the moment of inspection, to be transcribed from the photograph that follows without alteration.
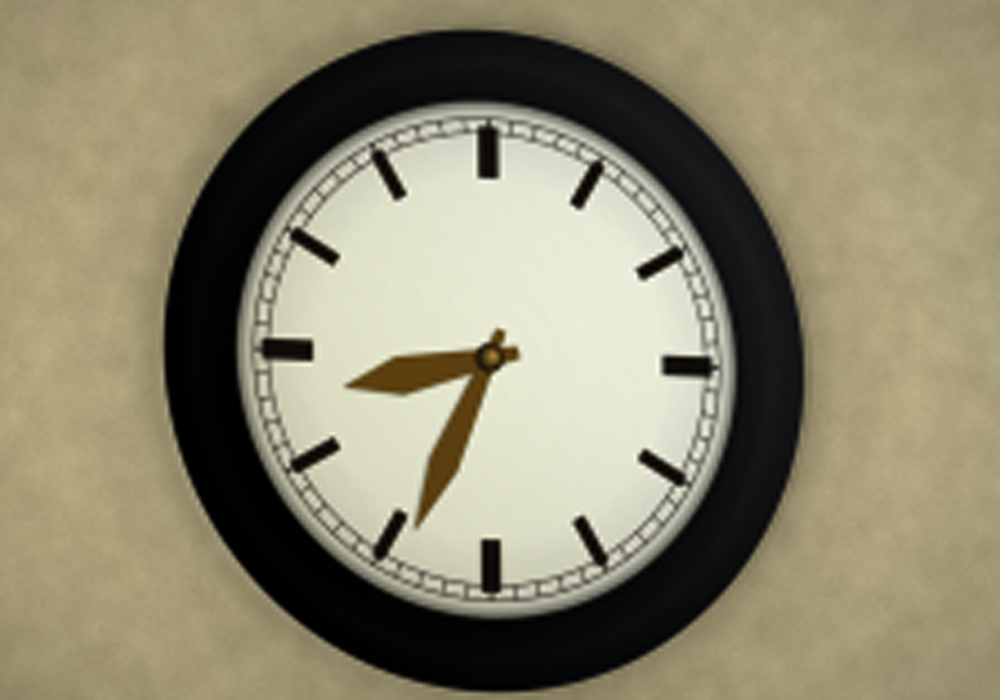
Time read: 8:34
